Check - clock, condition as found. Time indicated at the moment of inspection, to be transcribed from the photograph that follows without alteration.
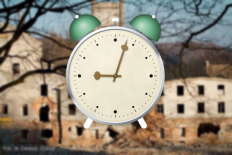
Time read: 9:03
